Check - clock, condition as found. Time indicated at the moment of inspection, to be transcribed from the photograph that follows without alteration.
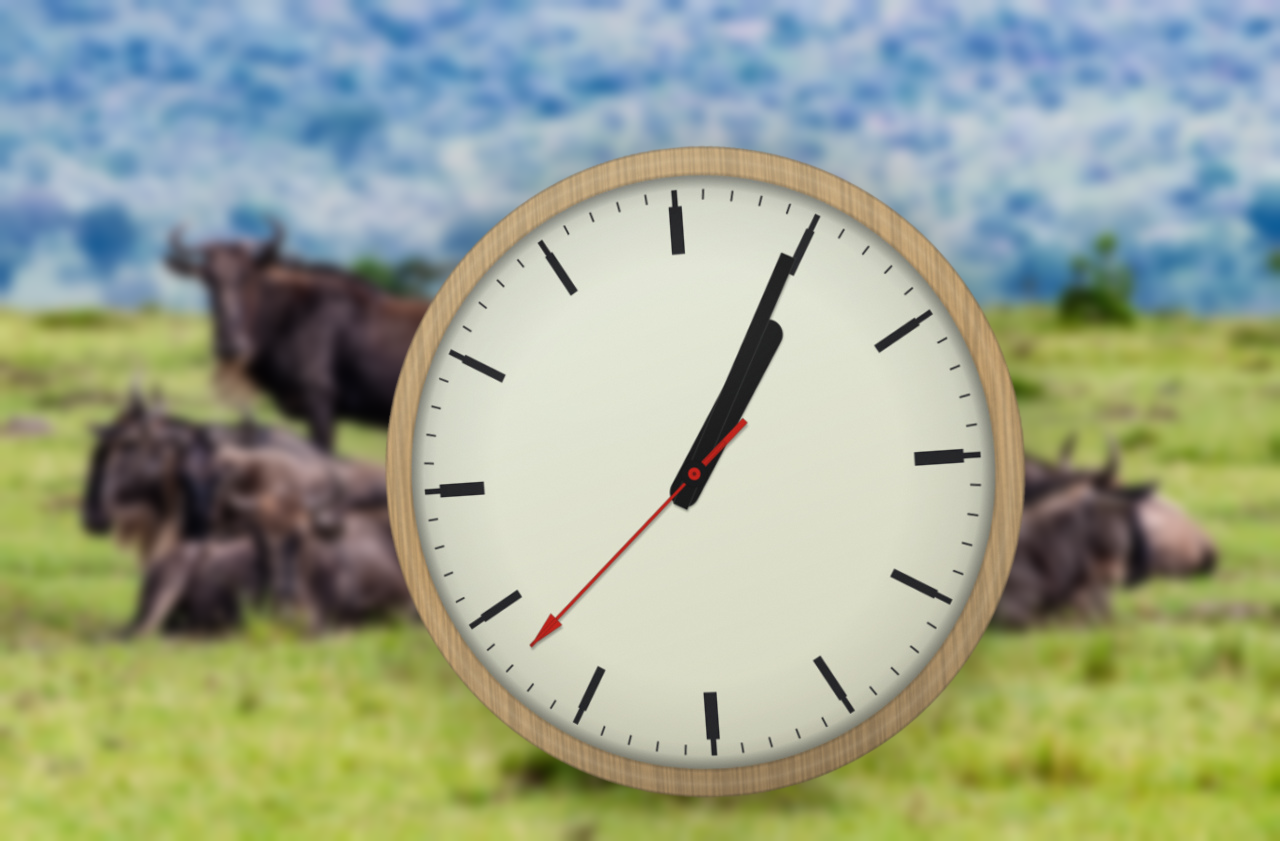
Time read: 1:04:38
